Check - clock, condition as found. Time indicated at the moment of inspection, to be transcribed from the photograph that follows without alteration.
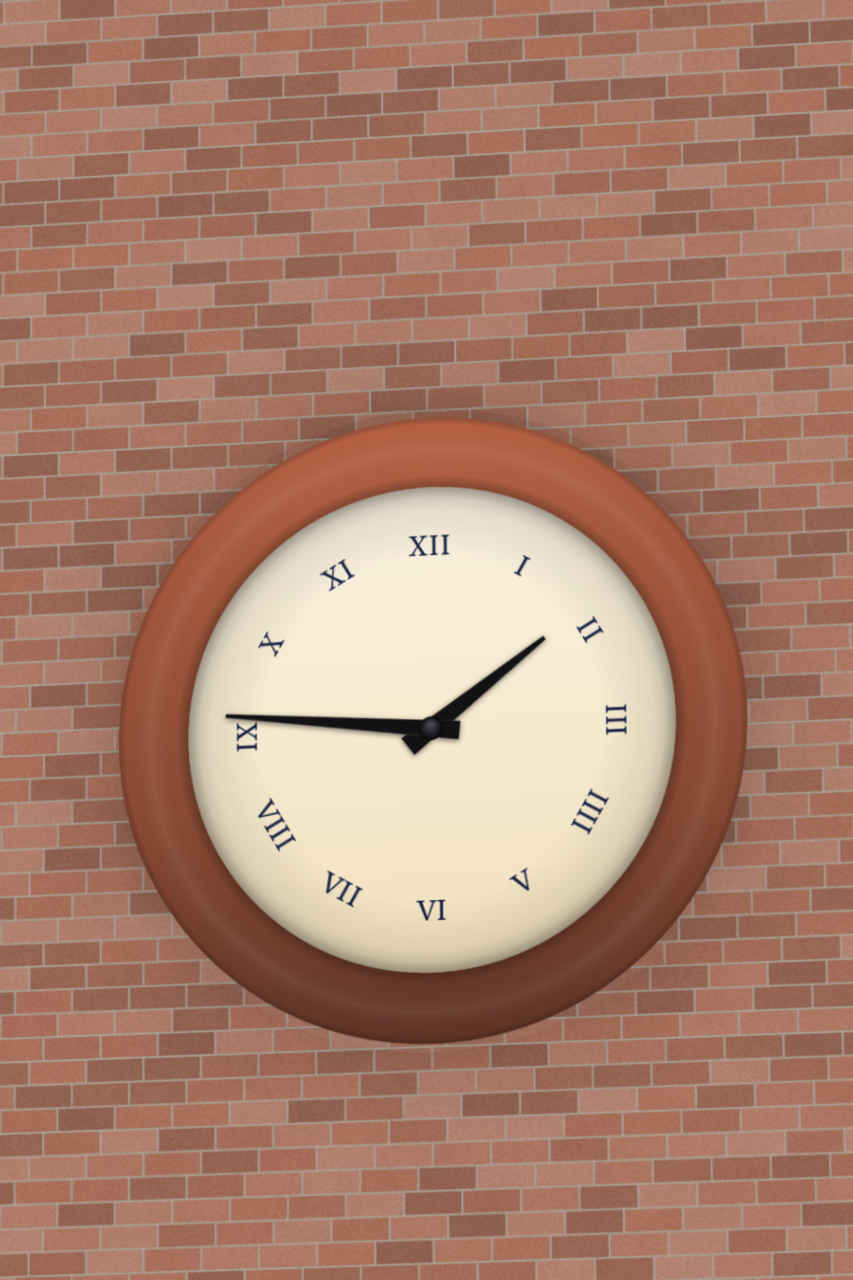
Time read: 1:46
